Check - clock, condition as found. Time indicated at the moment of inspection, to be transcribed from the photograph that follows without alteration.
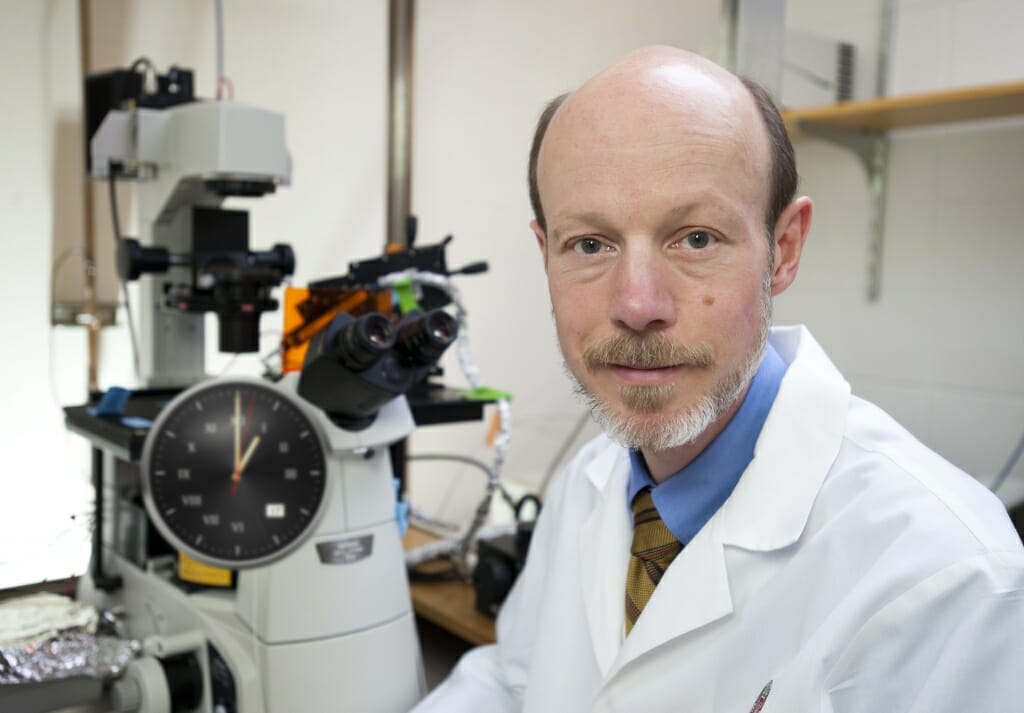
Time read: 1:00:02
